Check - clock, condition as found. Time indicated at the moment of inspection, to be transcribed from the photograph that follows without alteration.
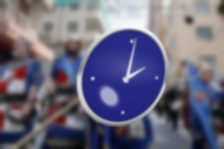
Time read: 2:01
